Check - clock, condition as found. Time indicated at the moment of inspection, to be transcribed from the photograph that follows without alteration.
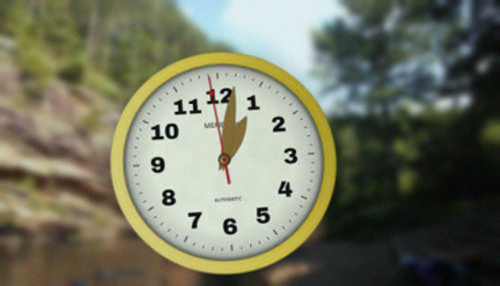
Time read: 1:01:59
